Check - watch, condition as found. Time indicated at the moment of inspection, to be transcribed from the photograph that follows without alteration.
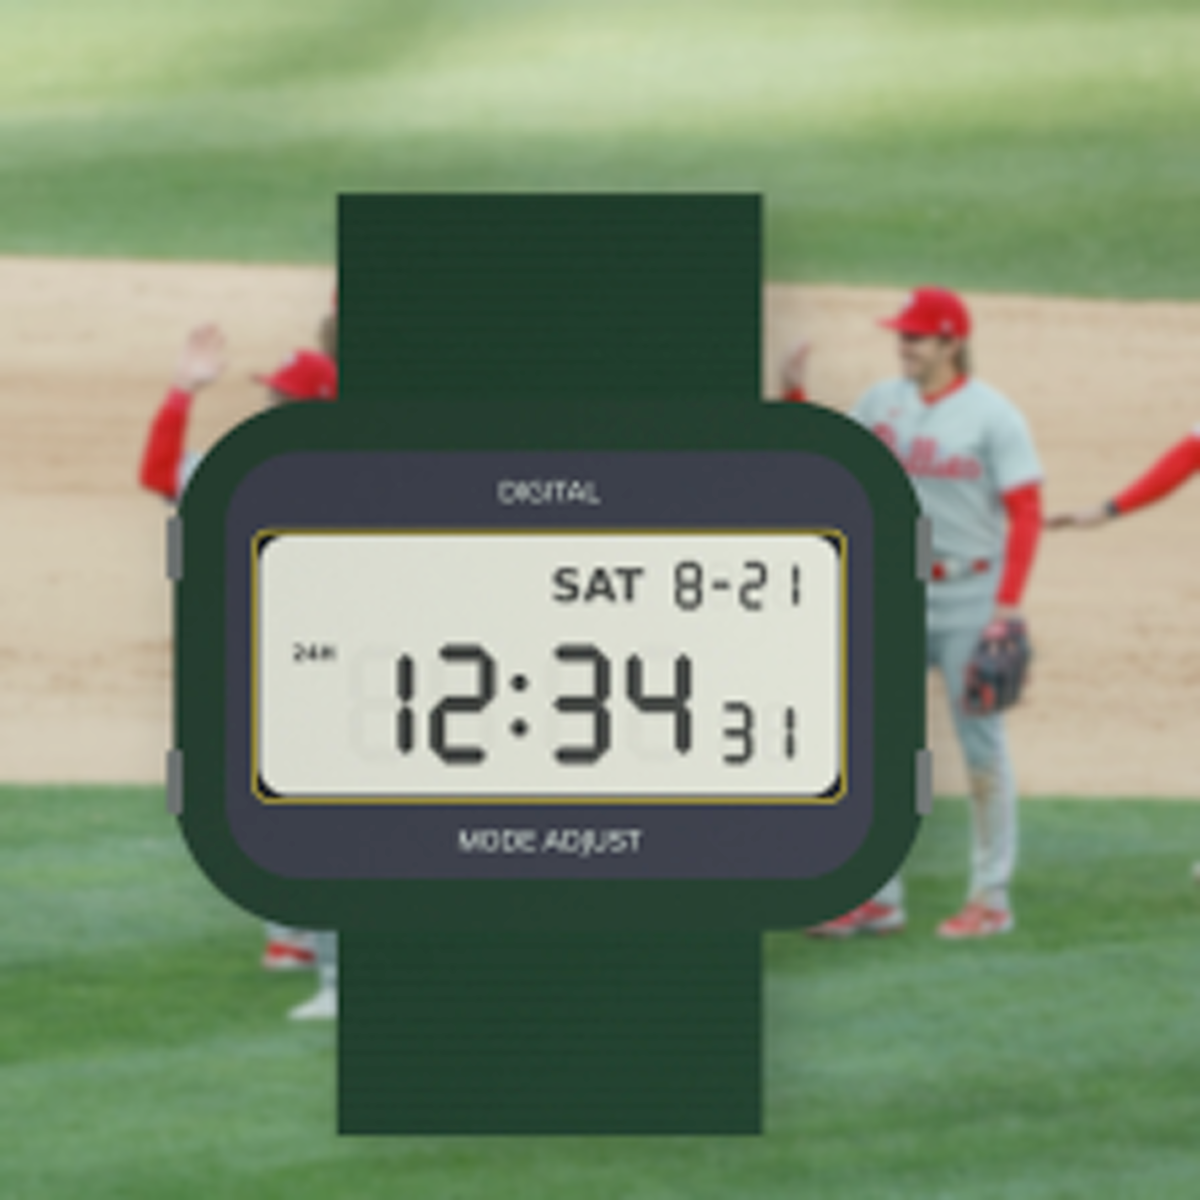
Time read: 12:34:31
